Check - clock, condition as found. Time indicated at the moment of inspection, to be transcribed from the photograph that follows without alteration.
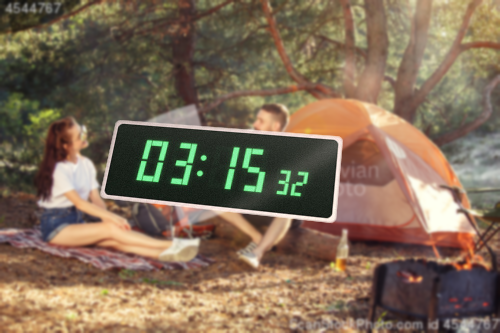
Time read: 3:15:32
